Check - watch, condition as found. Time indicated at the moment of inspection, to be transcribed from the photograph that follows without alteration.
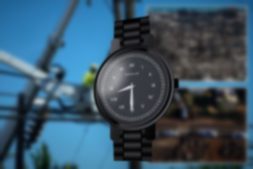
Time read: 8:30
